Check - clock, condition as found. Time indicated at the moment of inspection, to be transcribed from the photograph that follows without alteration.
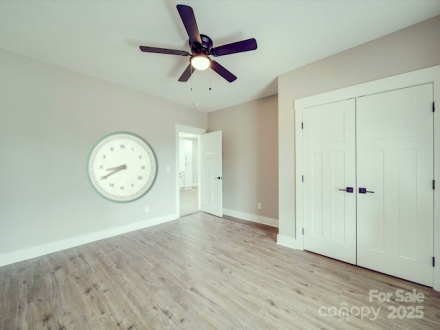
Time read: 8:40
